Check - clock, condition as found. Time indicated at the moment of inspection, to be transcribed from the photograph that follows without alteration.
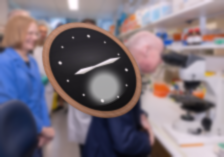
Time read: 8:11
